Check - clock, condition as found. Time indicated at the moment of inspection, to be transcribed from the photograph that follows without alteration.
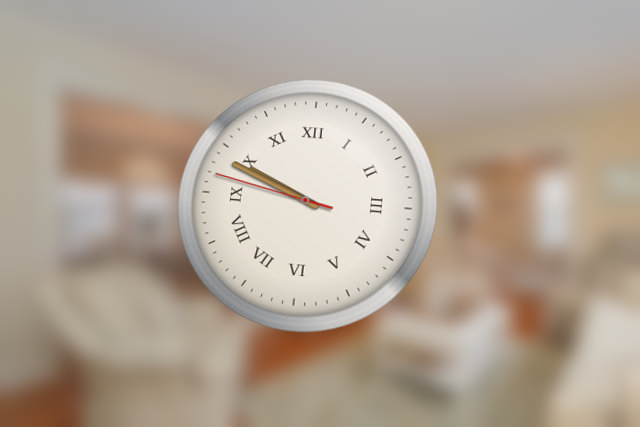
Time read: 9:48:47
